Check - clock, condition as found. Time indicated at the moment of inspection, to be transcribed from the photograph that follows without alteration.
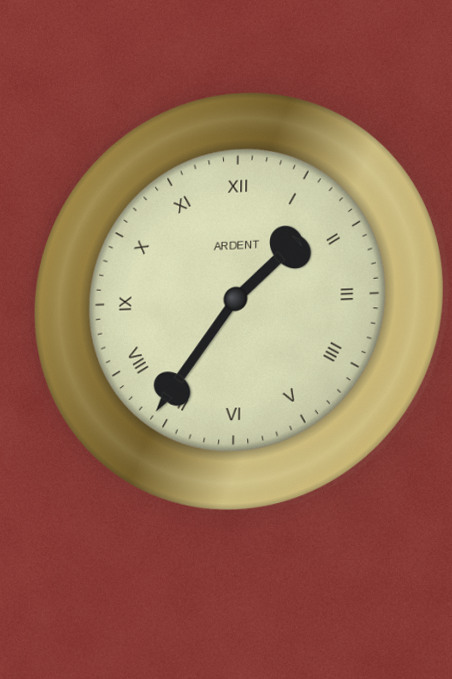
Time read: 1:36
